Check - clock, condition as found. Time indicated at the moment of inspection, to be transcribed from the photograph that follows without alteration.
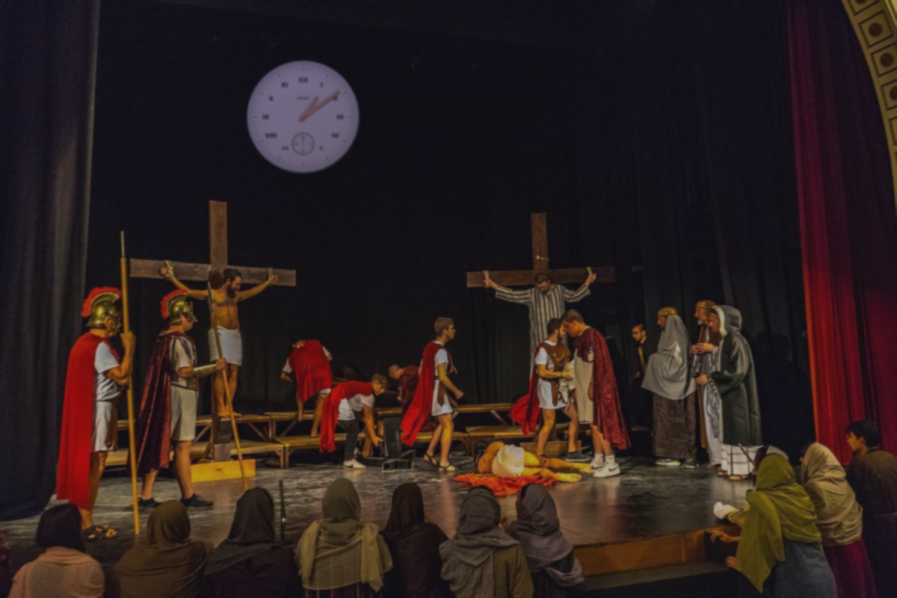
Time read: 1:09
